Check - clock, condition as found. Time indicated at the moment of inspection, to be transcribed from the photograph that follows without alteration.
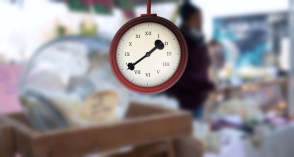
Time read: 1:39
